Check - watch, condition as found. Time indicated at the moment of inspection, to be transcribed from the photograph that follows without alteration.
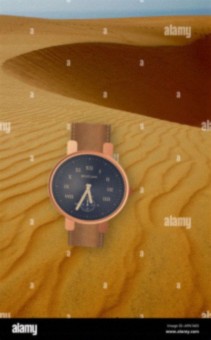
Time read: 5:34
